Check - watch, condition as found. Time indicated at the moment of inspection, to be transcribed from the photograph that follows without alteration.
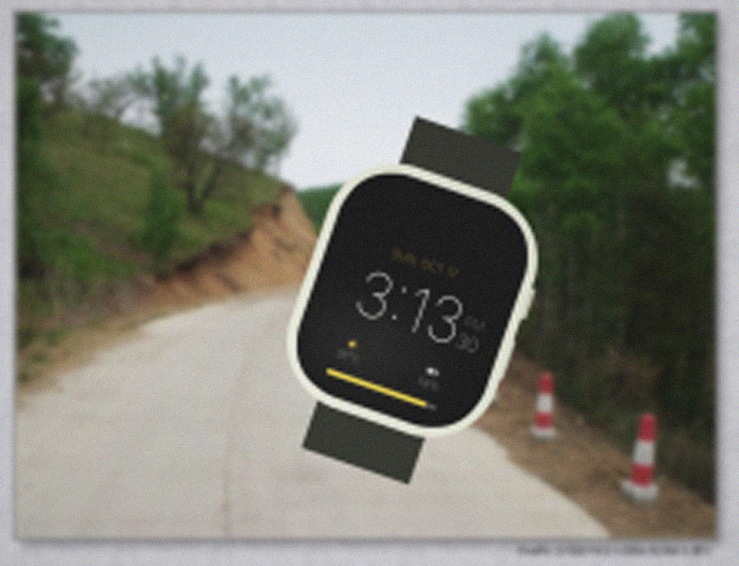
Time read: 3:13
